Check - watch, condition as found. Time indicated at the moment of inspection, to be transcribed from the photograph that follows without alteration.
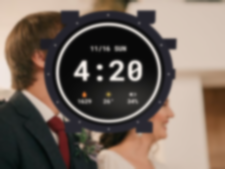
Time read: 4:20
